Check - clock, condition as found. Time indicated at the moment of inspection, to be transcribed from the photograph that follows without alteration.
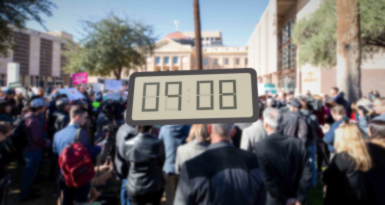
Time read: 9:08
